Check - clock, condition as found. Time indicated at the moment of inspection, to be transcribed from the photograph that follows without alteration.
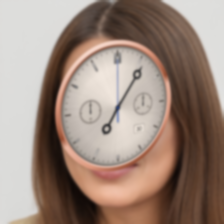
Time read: 7:06
